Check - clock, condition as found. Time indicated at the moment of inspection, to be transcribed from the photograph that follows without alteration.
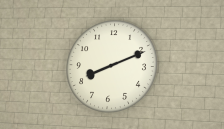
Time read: 8:11
